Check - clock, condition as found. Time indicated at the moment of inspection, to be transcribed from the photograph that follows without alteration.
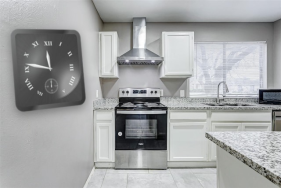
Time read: 11:47
